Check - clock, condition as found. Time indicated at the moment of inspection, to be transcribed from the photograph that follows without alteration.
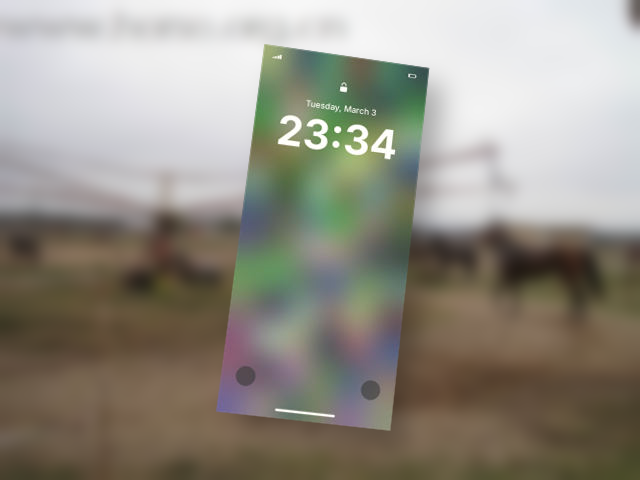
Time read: 23:34
